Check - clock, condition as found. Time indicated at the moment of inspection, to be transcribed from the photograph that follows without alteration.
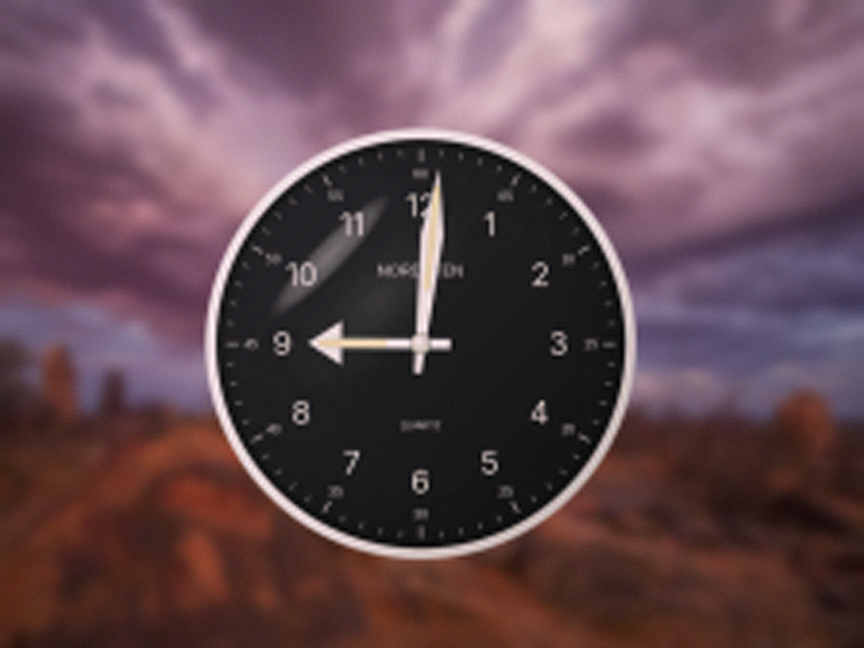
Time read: 9:01
